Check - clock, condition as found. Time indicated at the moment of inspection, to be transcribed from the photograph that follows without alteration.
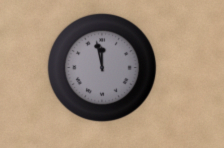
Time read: 11:58
